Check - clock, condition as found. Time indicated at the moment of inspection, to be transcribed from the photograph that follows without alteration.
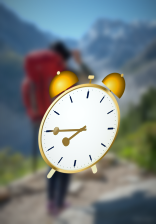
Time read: 7:45
